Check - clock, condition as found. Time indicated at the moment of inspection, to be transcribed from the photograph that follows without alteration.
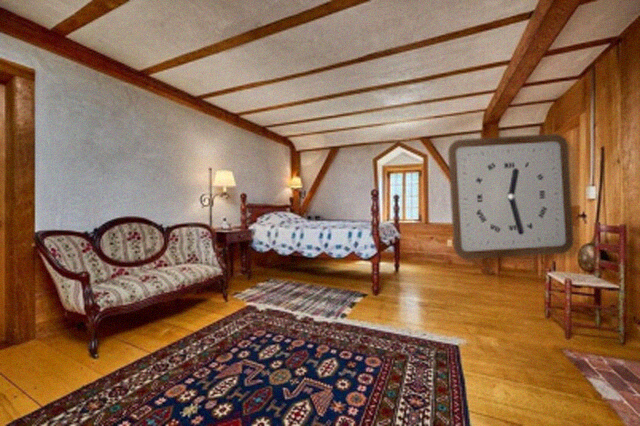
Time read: 12:28
